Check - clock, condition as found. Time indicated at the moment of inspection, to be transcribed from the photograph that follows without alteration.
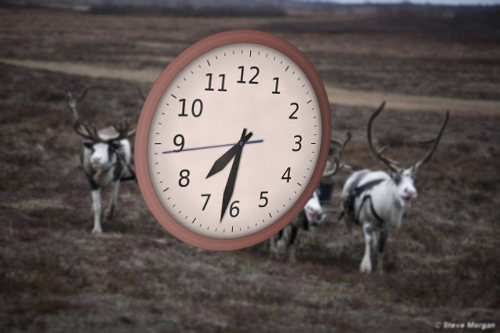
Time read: 7:31:44
